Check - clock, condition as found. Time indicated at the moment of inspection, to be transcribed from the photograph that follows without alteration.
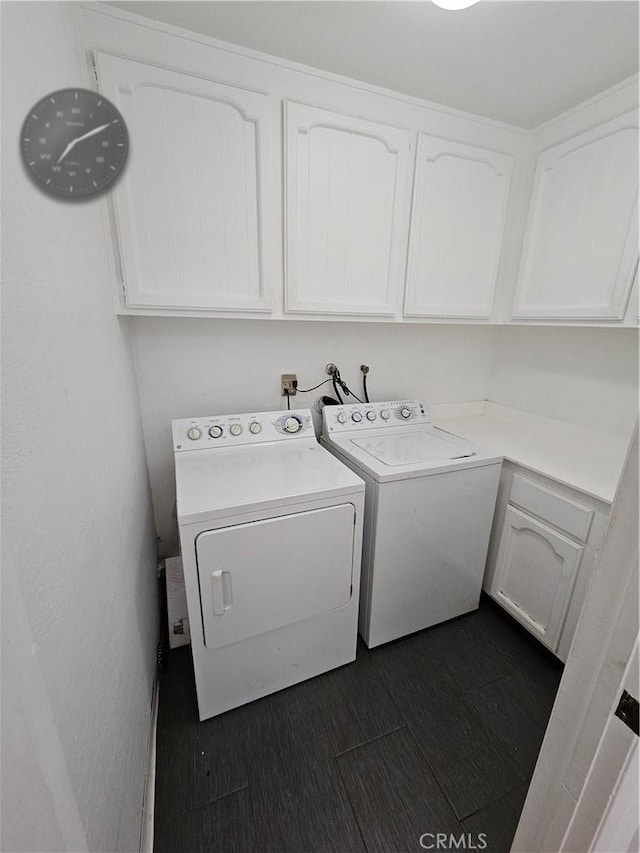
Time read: 7:10
